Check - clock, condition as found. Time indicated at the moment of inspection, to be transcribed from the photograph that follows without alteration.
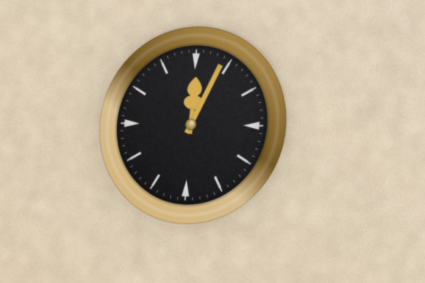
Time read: 12:04
